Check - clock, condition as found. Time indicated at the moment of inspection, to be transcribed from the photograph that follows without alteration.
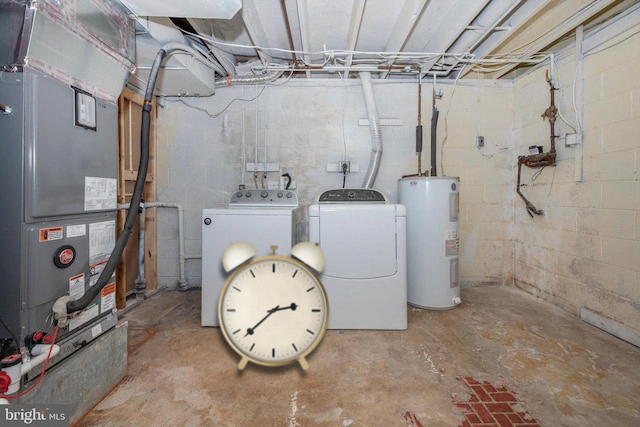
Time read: 2:38
